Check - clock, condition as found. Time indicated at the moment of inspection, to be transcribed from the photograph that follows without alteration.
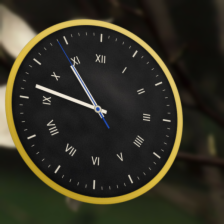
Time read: 10:46:54
